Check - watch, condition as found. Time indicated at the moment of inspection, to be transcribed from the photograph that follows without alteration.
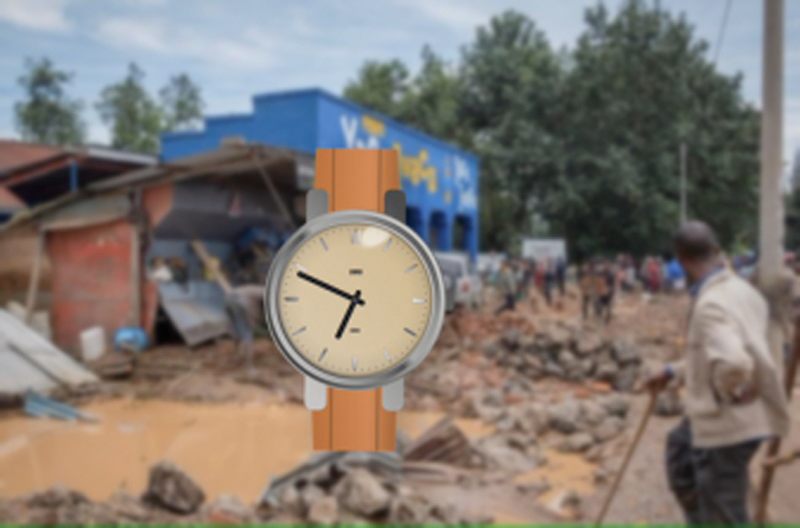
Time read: 6:49
